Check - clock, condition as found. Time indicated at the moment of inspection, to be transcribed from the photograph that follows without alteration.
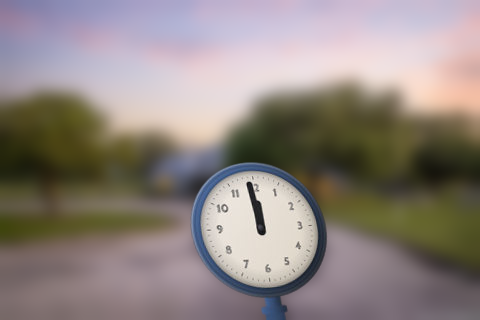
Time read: 11:59
